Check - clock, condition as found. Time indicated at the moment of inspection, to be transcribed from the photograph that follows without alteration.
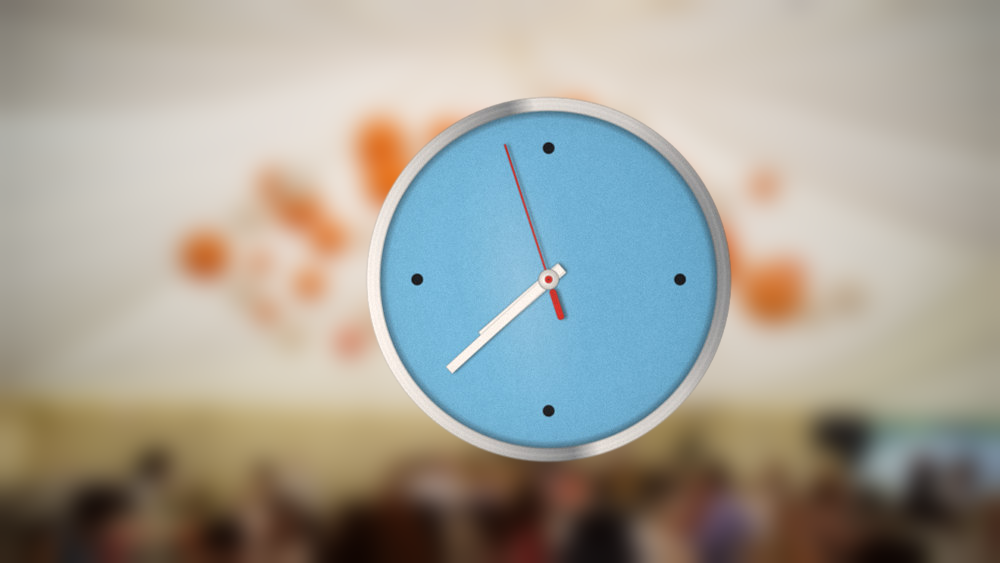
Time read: 7:37:57
